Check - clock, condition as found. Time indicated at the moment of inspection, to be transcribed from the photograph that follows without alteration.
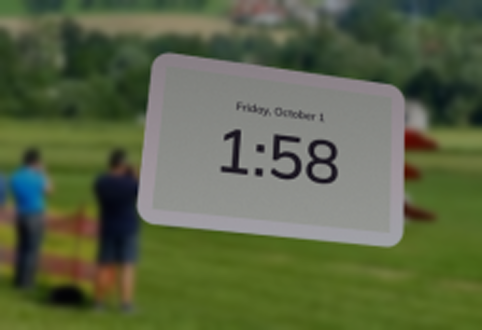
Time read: 1:58
